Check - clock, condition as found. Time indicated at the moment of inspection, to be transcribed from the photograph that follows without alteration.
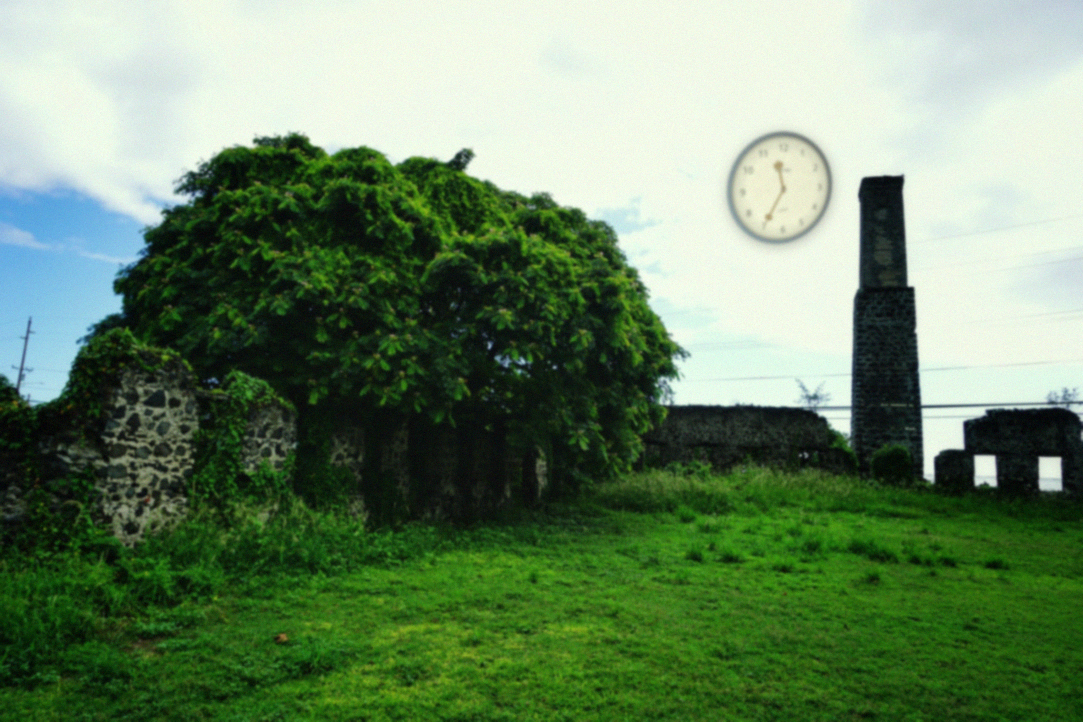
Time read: 11:35
